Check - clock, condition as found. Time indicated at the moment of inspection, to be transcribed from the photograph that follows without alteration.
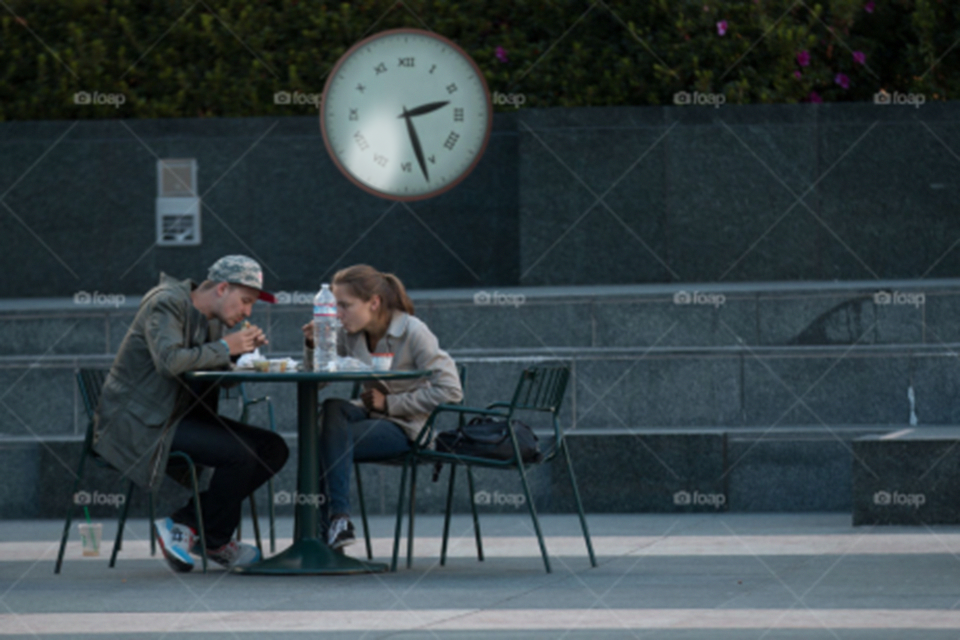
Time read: 2:27
